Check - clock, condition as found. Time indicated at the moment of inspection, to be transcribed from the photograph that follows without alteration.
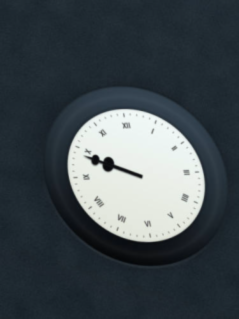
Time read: 9:49
